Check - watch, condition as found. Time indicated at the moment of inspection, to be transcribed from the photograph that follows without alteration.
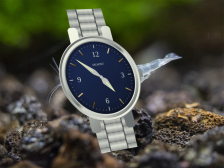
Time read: 4:52
